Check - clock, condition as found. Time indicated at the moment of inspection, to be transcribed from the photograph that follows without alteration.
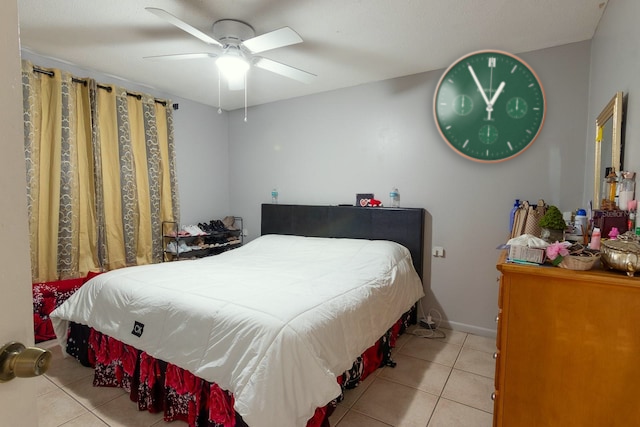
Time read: 12:55
